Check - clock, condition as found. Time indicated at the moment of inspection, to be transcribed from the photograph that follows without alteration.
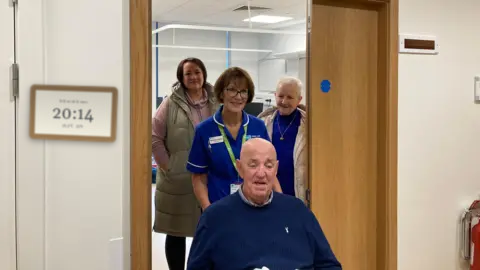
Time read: 20:14
